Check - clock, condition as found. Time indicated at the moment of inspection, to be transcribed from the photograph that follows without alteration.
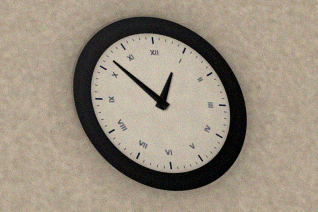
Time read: 12:52
